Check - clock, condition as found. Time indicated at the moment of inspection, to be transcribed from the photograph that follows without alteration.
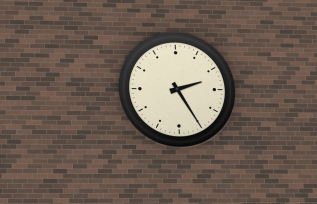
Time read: 2:25
